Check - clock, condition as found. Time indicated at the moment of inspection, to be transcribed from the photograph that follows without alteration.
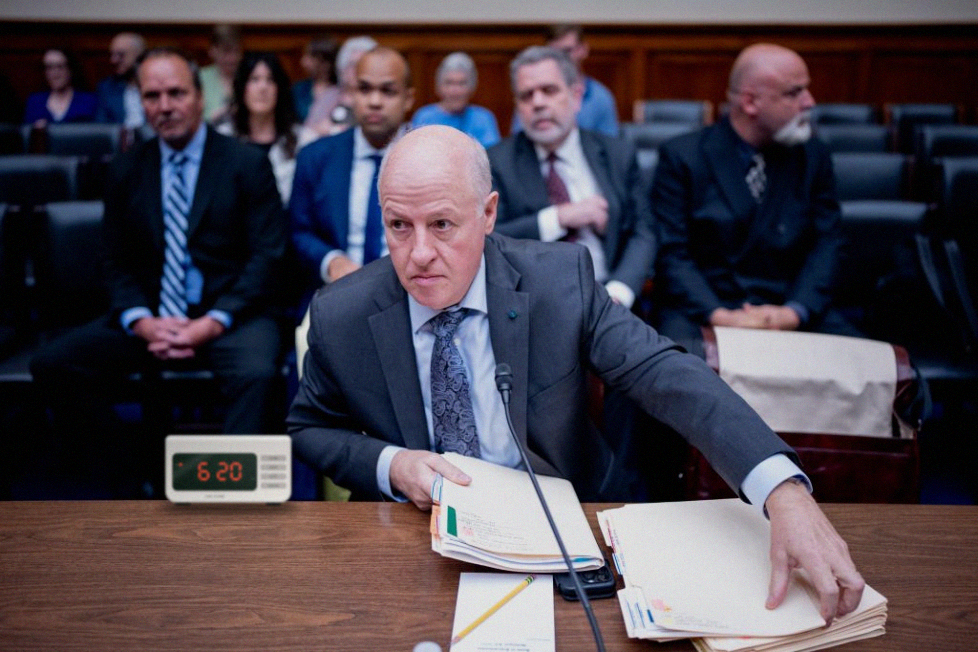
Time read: 6:20
